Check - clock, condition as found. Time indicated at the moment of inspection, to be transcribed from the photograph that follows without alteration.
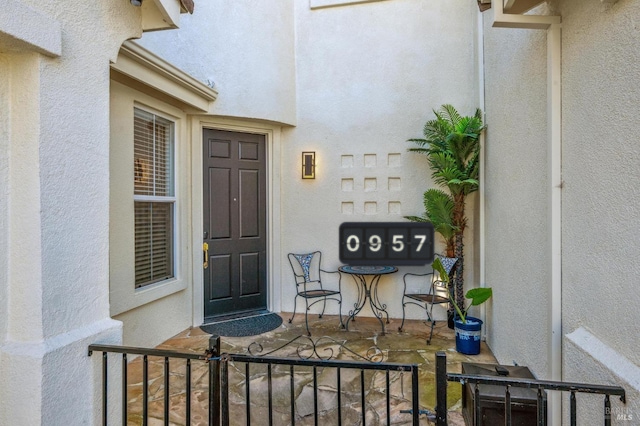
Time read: 9:57
